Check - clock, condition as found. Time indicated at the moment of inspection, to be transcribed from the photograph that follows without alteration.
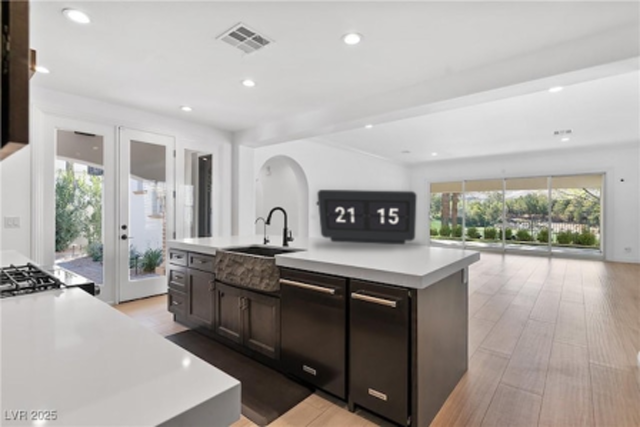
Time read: 21:15
